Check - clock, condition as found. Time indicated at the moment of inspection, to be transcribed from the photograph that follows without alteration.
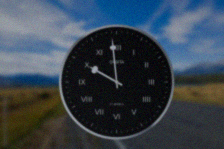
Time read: 9:59
